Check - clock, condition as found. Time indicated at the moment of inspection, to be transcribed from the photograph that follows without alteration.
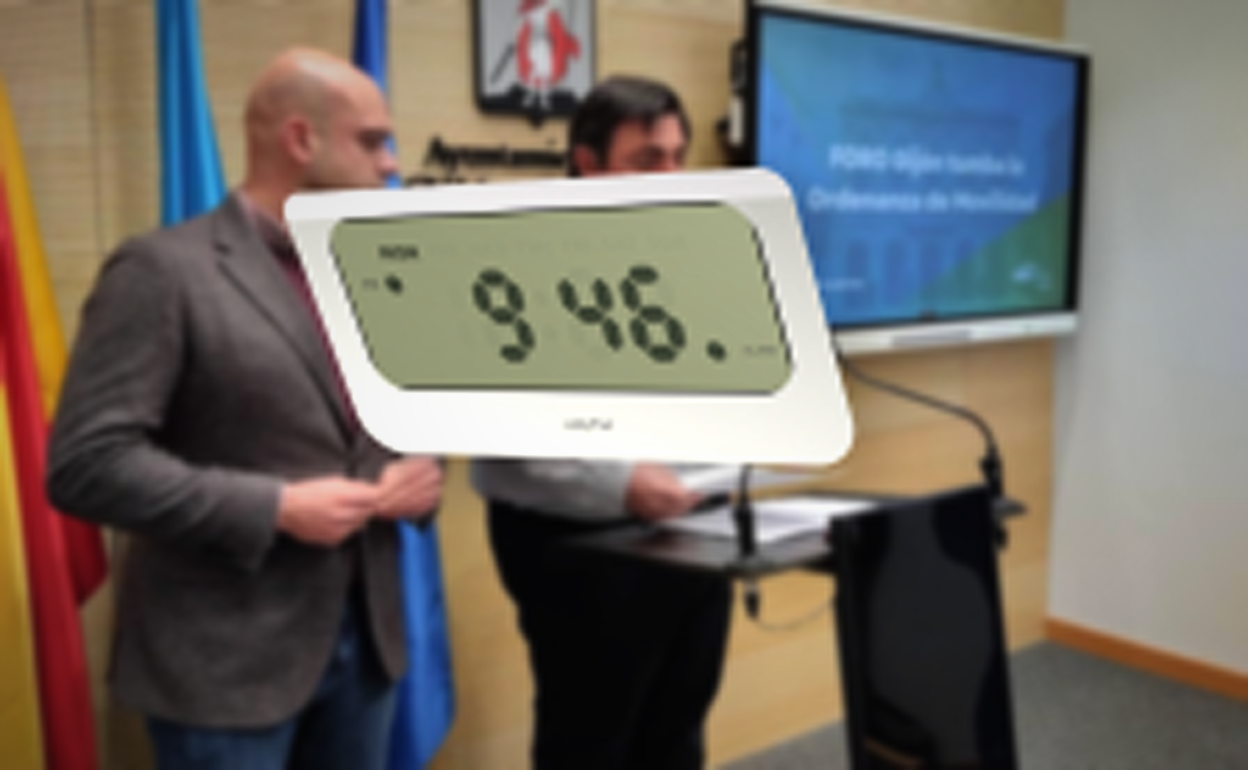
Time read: 9:46
